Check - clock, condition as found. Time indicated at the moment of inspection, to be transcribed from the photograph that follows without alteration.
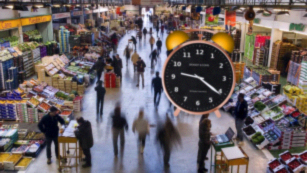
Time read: 9:21
